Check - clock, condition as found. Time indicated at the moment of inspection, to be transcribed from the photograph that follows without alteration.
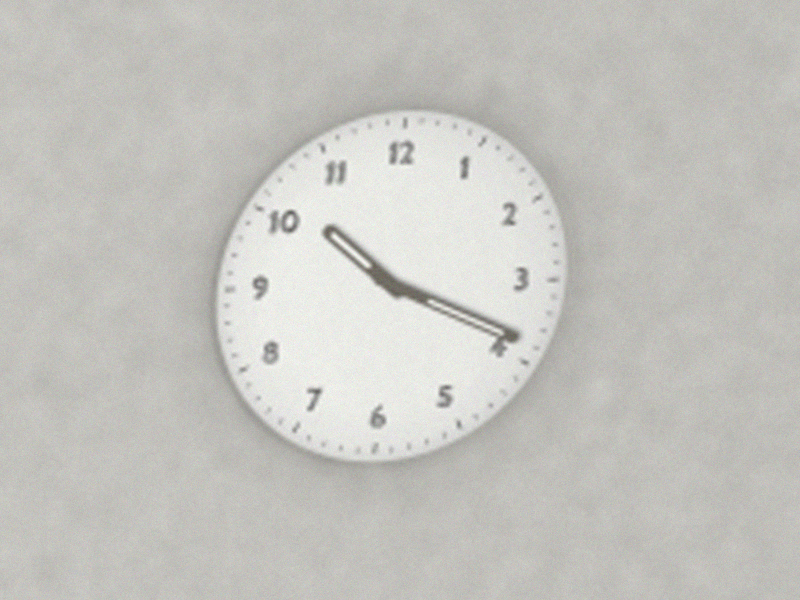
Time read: 10:19
